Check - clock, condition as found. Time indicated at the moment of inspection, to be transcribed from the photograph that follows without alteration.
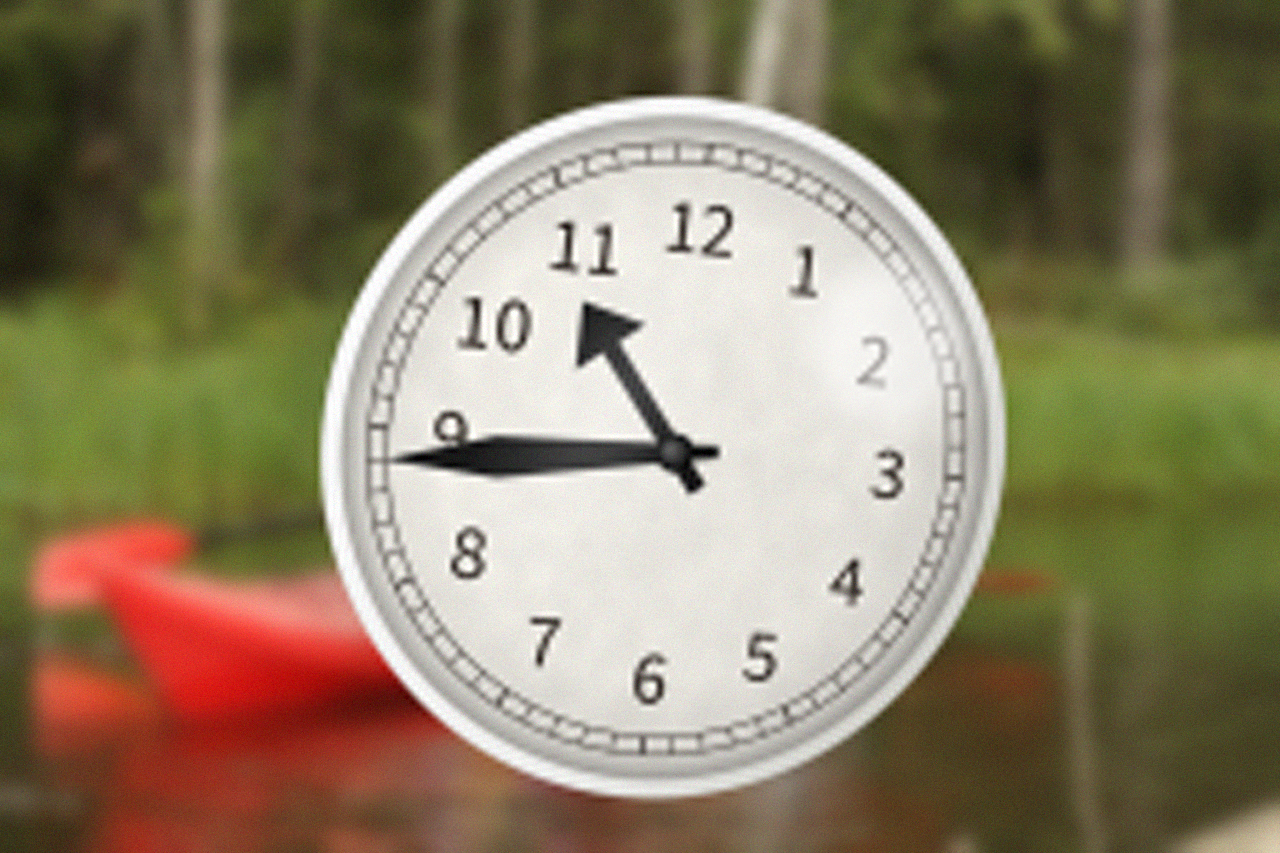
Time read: 10:44
